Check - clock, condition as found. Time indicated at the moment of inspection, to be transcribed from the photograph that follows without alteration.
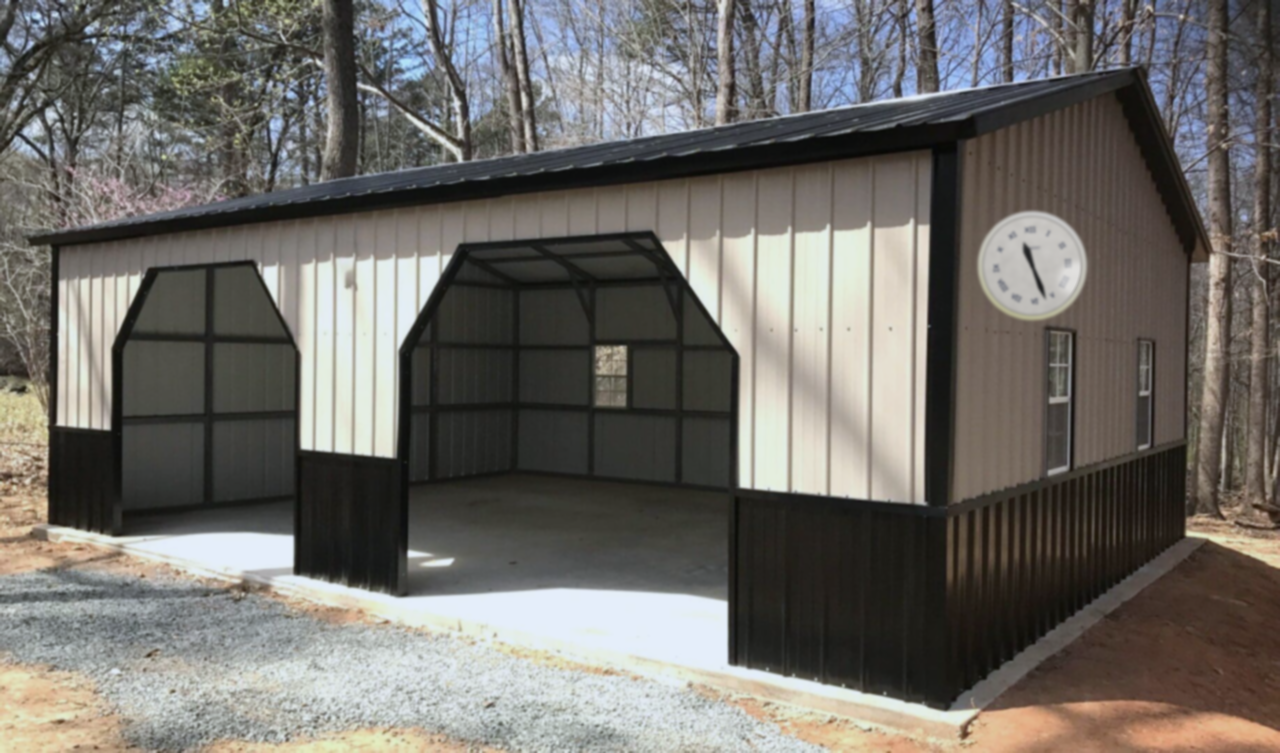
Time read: 11:27
